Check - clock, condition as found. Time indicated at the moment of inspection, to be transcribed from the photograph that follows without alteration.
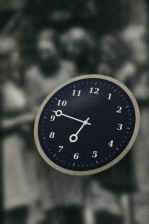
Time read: 6:47
